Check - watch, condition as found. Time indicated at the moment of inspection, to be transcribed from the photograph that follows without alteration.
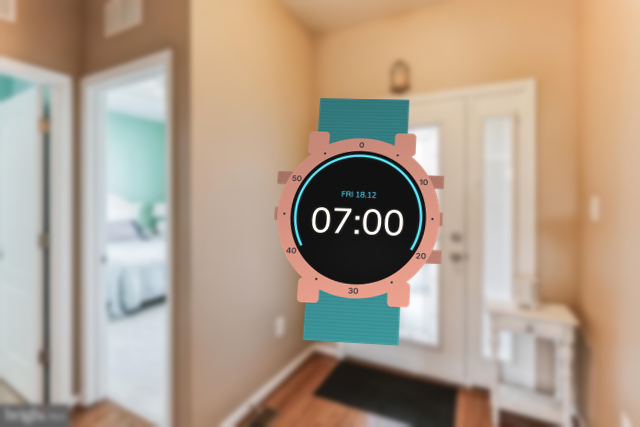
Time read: 7:00
